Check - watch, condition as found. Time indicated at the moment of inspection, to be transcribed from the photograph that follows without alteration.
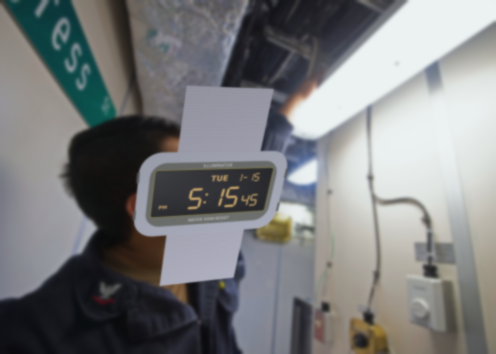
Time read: 5:15:45
